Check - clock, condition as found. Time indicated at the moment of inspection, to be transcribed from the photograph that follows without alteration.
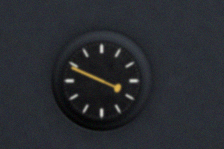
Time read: 3:49
